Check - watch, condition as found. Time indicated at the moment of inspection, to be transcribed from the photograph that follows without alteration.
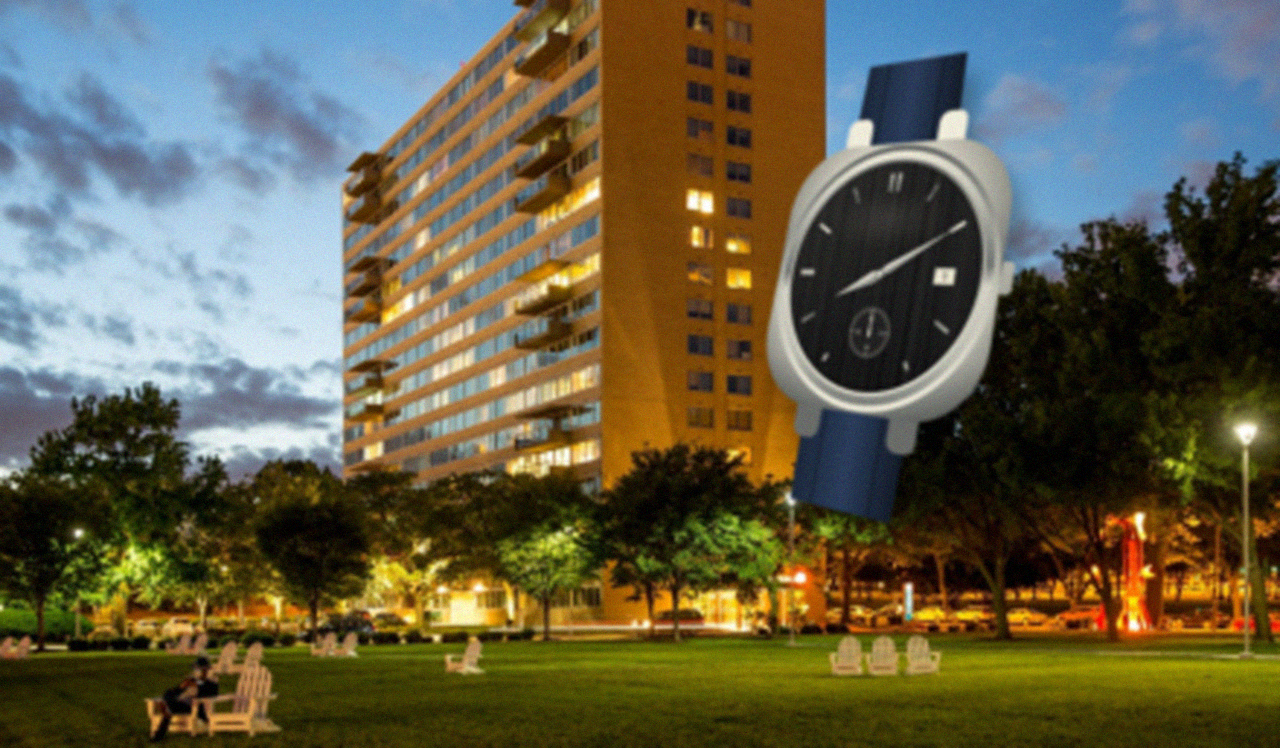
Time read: 8:10
